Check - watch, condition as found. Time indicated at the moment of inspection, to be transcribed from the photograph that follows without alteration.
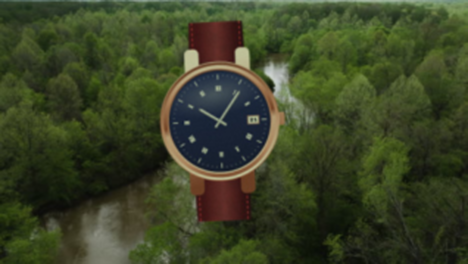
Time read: 10:06
